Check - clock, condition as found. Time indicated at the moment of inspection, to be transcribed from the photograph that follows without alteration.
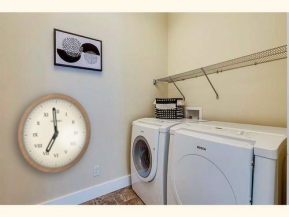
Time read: 6:59
